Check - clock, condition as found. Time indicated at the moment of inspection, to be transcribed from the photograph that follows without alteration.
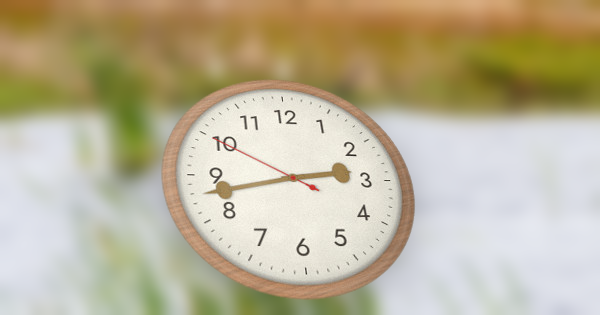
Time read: 2:42:50
